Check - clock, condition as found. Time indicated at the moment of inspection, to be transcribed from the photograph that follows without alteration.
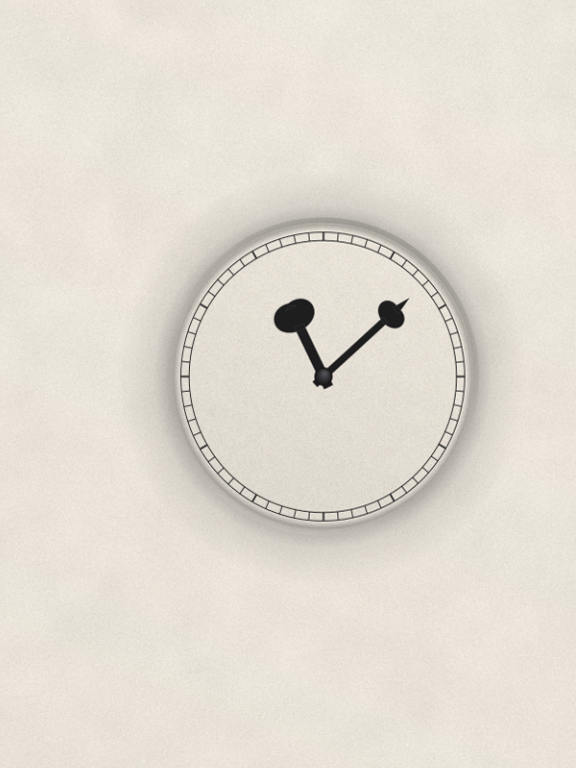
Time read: 11:08
